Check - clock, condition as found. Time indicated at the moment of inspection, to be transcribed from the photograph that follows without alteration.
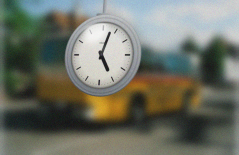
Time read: 5:03
